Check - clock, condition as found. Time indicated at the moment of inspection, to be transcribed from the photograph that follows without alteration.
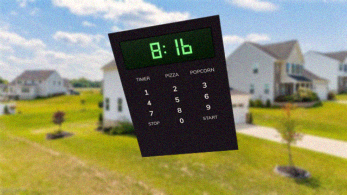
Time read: 8:16
